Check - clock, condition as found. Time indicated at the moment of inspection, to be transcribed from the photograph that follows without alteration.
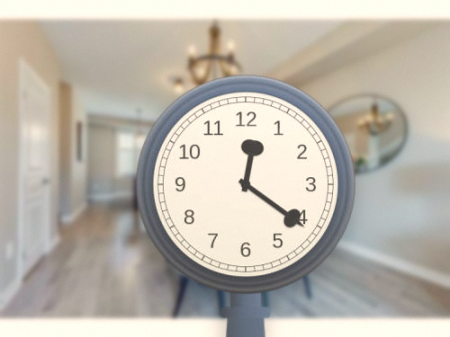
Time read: 12:21
